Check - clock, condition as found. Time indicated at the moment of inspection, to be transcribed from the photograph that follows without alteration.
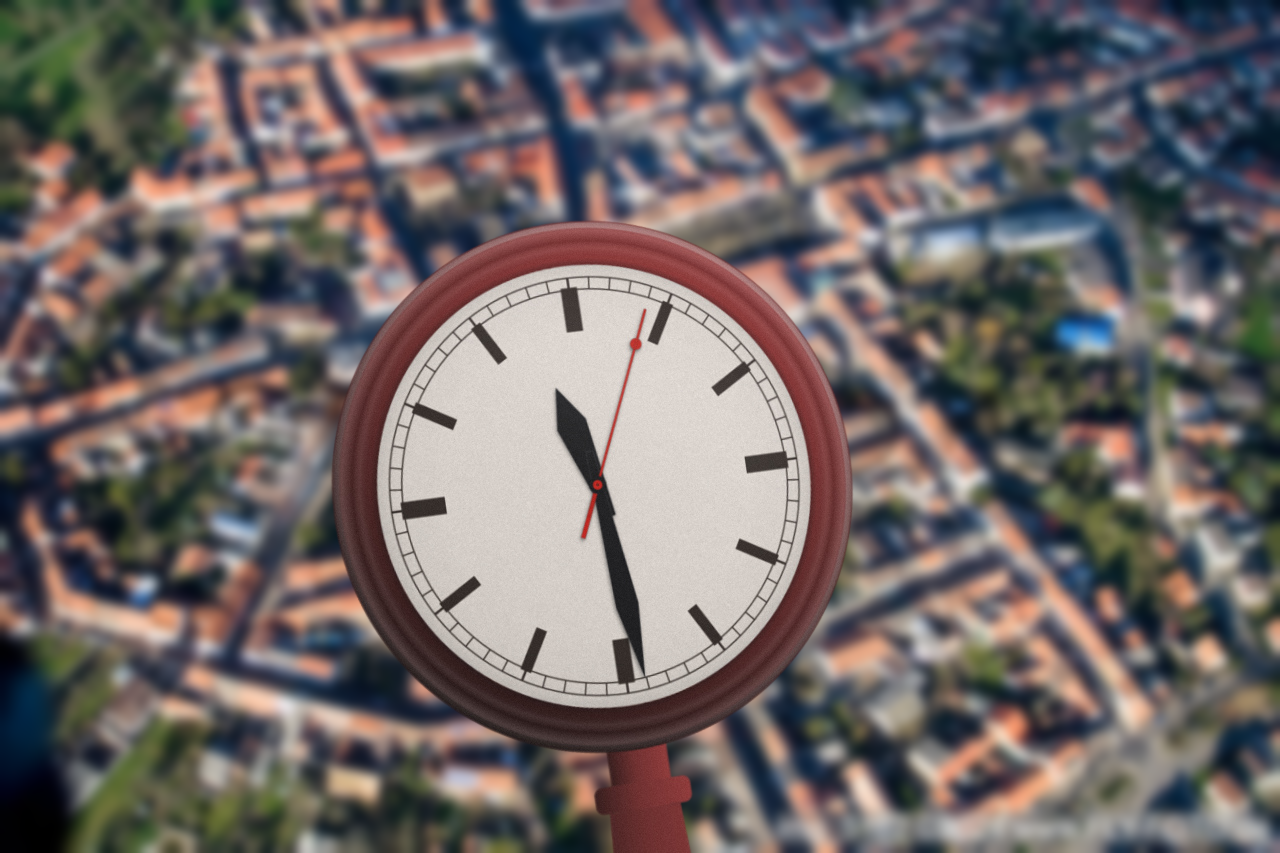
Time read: 11:29:04
